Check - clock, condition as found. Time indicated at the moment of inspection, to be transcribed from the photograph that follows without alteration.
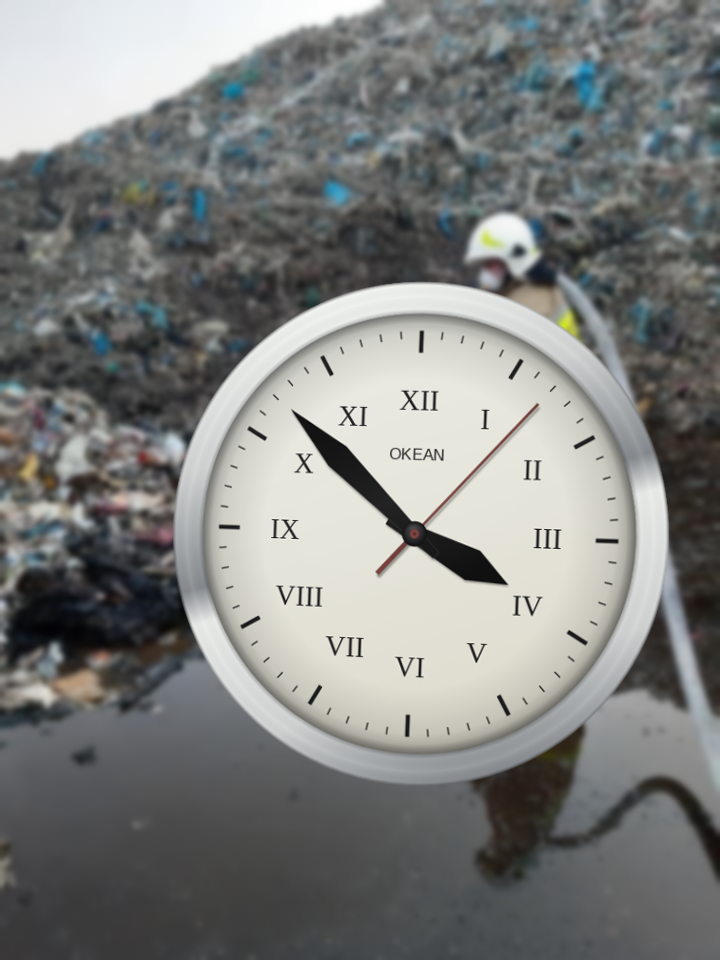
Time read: 3:52:07
